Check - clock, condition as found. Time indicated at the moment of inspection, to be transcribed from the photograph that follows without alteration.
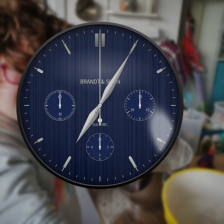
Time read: 7:05
